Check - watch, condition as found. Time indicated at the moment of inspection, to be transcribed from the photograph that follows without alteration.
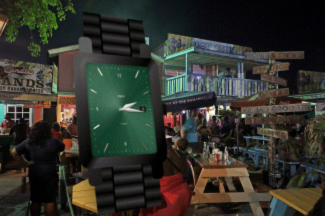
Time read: 2:16
